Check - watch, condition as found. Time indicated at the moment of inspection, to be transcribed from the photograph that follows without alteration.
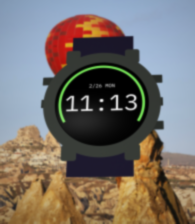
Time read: 11:13
